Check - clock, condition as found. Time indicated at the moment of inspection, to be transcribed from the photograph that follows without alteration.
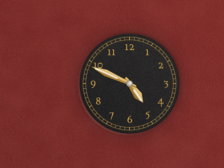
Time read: 4:49
